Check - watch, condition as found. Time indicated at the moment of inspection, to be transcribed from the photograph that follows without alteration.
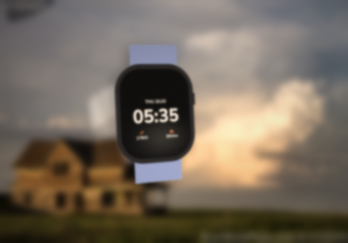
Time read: 5:35
